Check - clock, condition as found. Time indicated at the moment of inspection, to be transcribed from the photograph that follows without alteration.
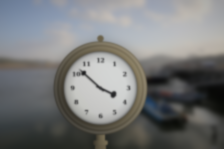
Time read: 3:52
